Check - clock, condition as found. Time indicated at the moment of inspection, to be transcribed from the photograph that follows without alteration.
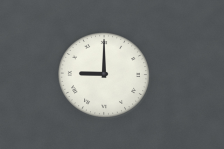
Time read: 9:00
